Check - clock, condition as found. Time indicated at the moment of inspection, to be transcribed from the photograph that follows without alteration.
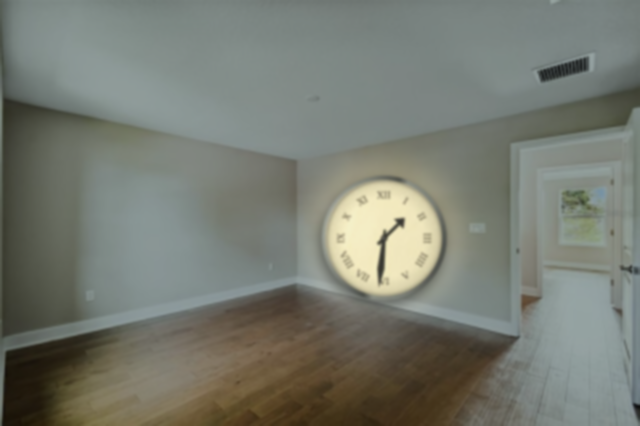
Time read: 1:31
